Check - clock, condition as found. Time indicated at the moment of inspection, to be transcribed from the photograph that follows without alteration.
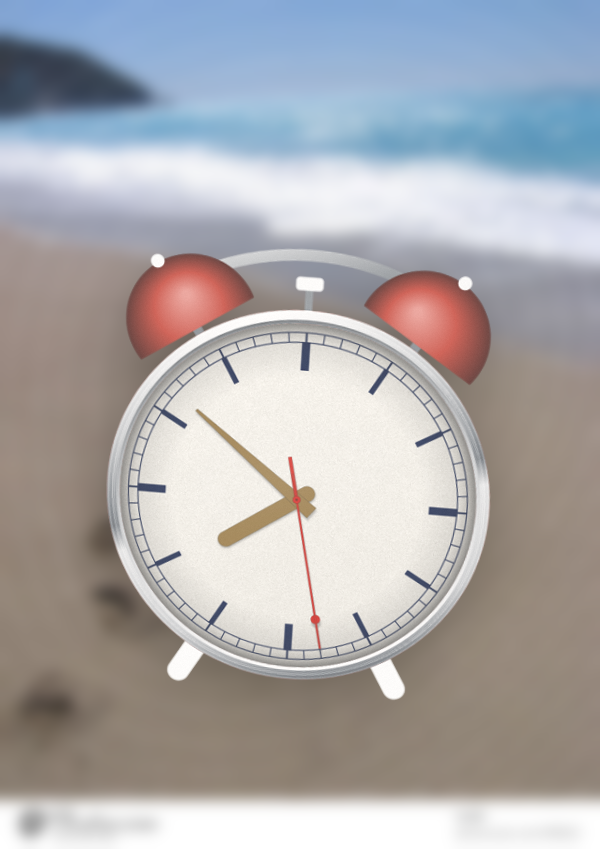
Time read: 7:51:28
